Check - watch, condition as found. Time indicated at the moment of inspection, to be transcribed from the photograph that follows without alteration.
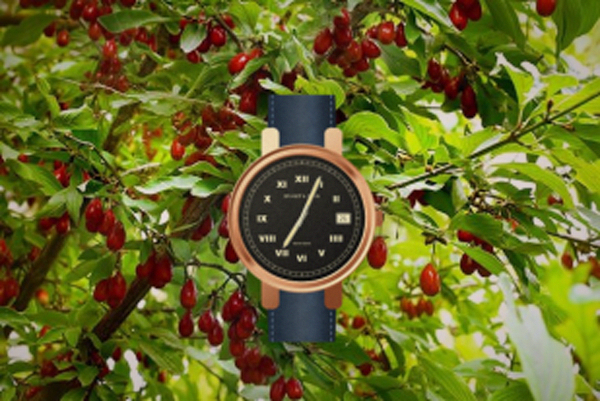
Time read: 7:04
